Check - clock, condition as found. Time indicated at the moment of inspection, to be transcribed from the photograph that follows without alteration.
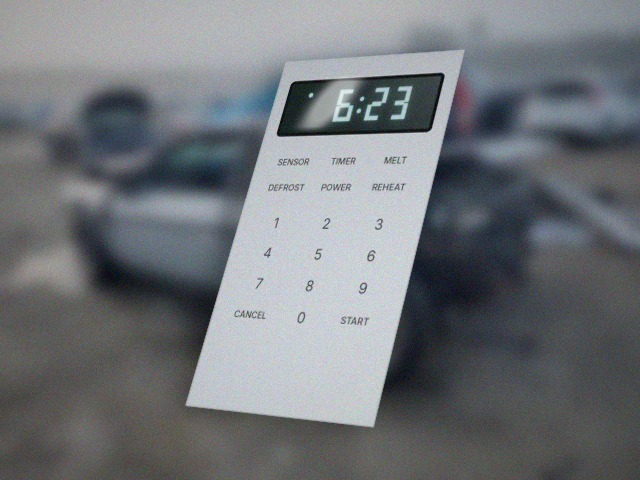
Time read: 6:23
